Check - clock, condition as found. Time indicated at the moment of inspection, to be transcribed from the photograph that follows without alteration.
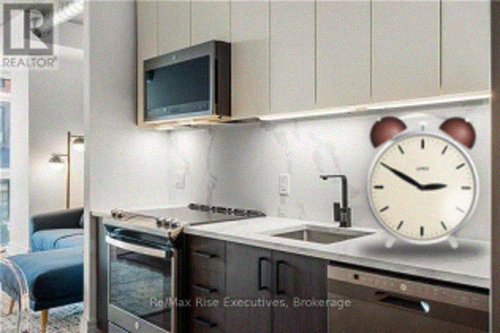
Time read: 2:50
